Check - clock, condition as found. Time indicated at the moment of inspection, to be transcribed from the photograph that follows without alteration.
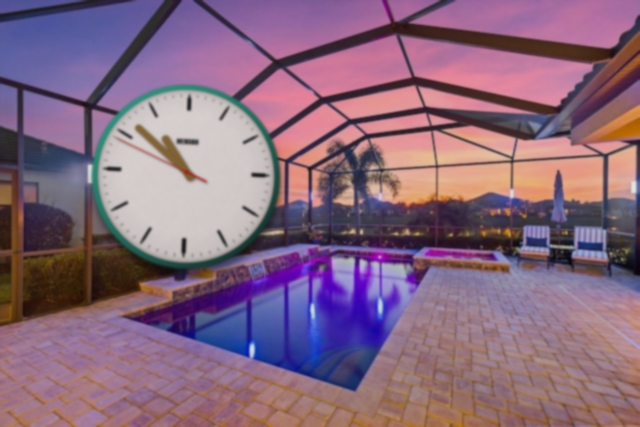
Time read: 10:51:49
